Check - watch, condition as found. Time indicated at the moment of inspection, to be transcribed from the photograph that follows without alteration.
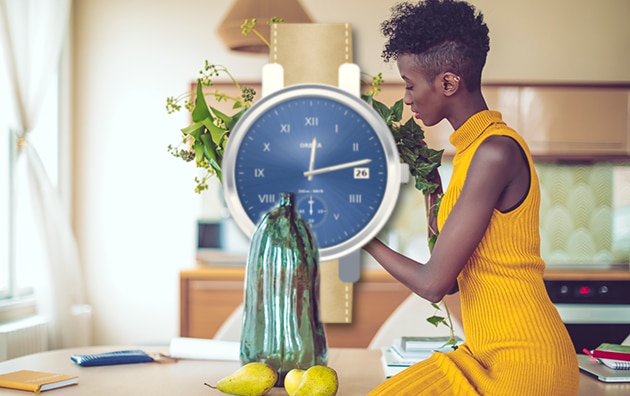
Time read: 12:13
